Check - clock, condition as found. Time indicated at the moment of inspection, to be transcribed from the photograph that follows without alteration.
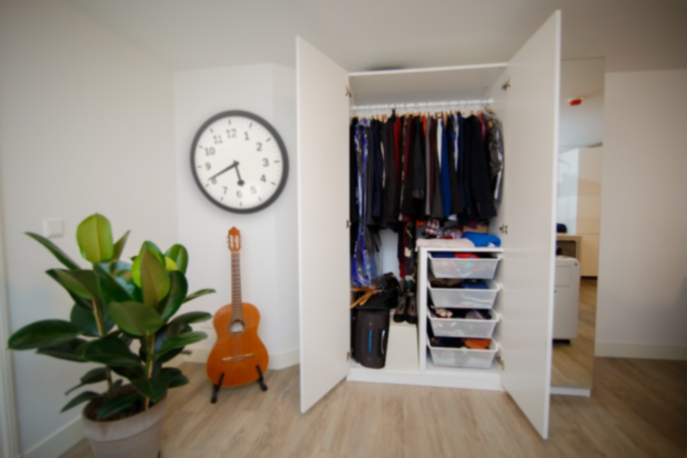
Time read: 5:41
